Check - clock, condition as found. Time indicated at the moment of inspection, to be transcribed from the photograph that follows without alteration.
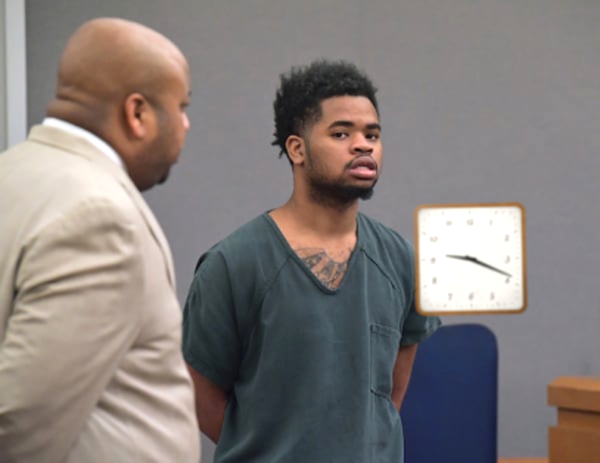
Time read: 9:19
